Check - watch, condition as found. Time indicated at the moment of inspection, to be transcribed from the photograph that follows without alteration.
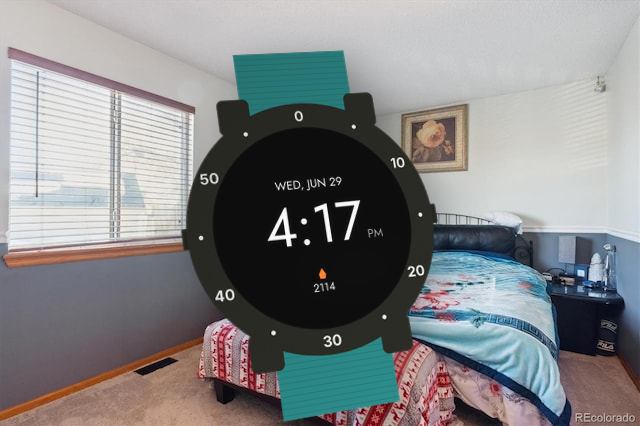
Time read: 4:17
